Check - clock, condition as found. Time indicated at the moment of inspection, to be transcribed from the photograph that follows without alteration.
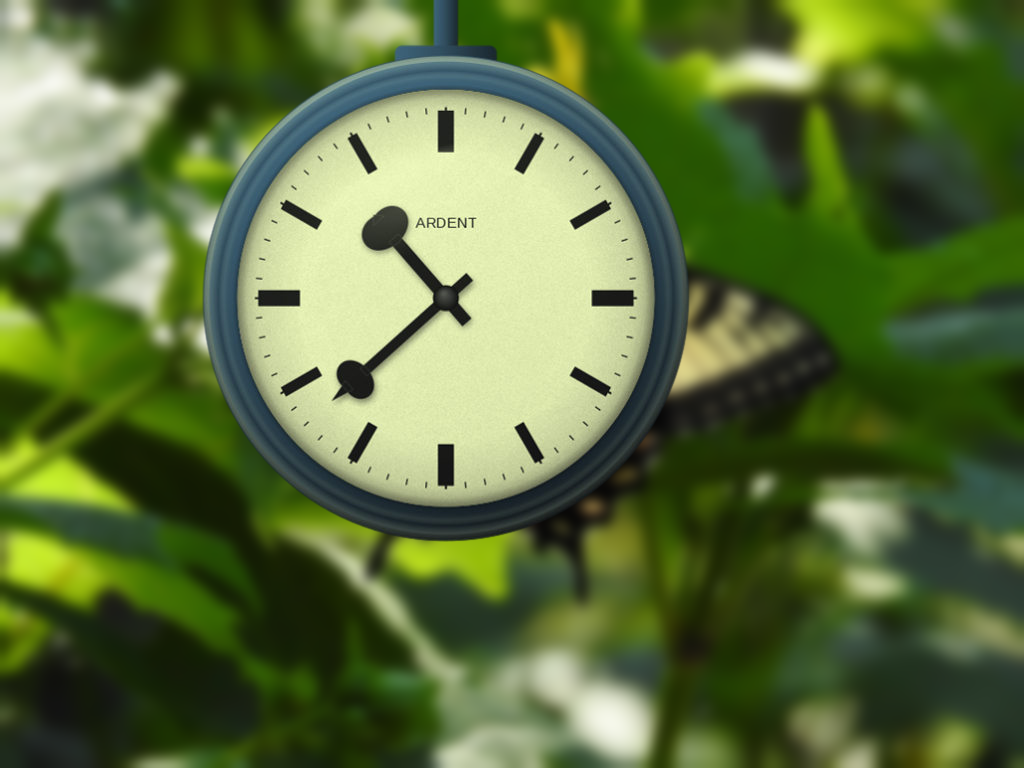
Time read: 10:38
